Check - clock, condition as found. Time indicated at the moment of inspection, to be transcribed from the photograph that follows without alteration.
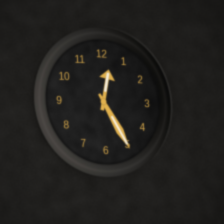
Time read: 12:25
